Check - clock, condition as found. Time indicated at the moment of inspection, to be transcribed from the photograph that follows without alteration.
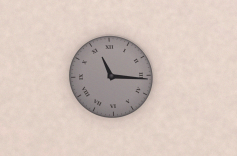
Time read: 11:16
